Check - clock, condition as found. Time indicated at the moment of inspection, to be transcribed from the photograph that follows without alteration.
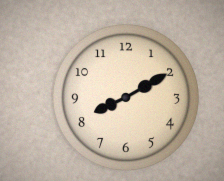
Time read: 8:10
